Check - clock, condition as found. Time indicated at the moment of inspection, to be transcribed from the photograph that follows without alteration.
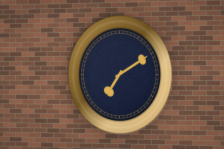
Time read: 7:10
